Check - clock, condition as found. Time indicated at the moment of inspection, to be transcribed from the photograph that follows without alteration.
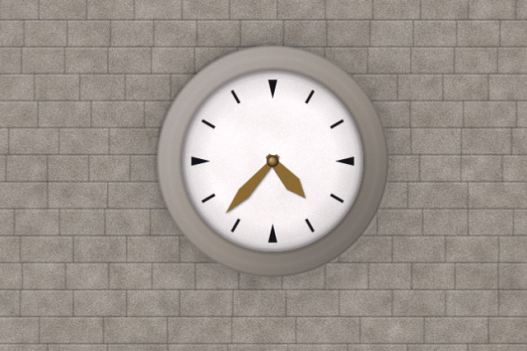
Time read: 4:37
